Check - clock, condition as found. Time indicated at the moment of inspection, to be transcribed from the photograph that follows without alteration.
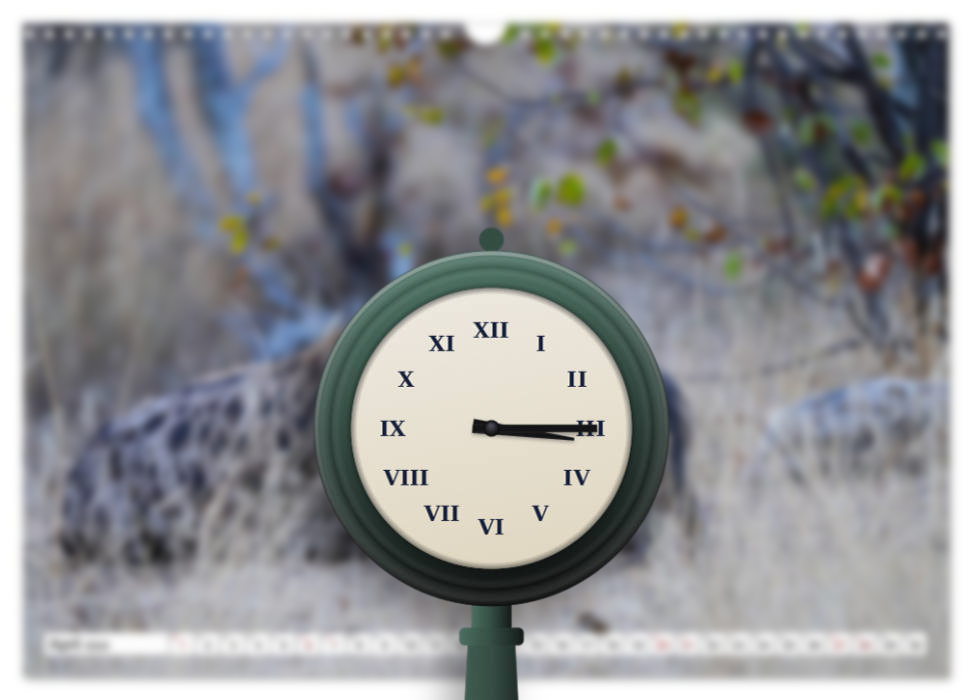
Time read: 3:15
